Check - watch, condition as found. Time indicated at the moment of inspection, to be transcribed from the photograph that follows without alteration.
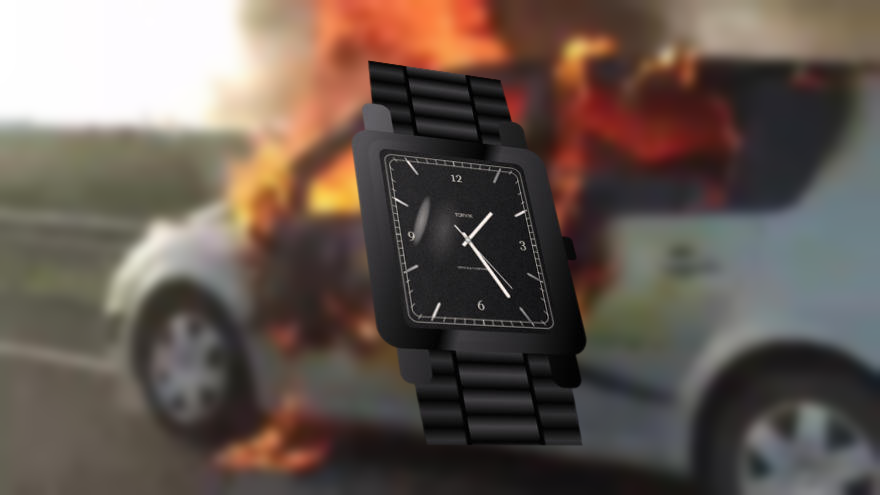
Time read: 1:25:24
